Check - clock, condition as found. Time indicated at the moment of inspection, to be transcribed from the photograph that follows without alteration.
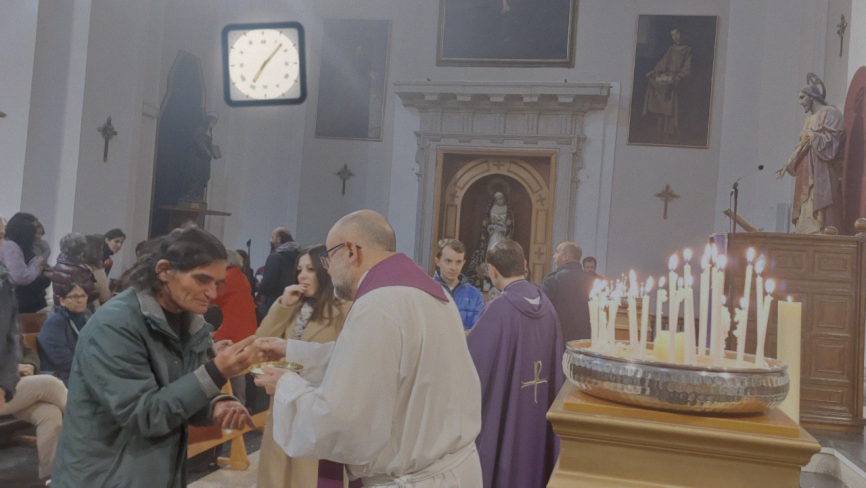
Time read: 7:07
